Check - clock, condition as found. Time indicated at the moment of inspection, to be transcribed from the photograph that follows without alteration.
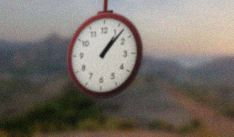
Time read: 1:07
